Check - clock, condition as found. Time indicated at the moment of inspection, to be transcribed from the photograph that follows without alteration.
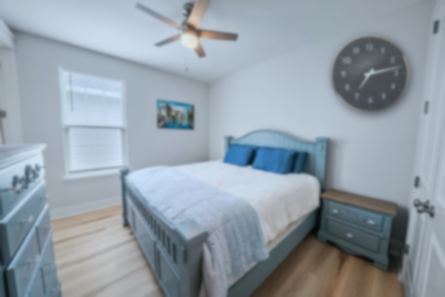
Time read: 7:13
